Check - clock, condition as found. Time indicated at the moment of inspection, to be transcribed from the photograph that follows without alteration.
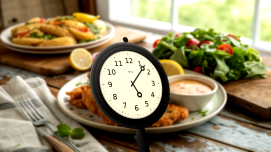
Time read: 5:07
